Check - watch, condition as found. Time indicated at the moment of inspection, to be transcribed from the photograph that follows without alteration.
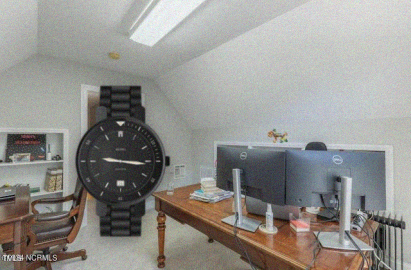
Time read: 9:16
